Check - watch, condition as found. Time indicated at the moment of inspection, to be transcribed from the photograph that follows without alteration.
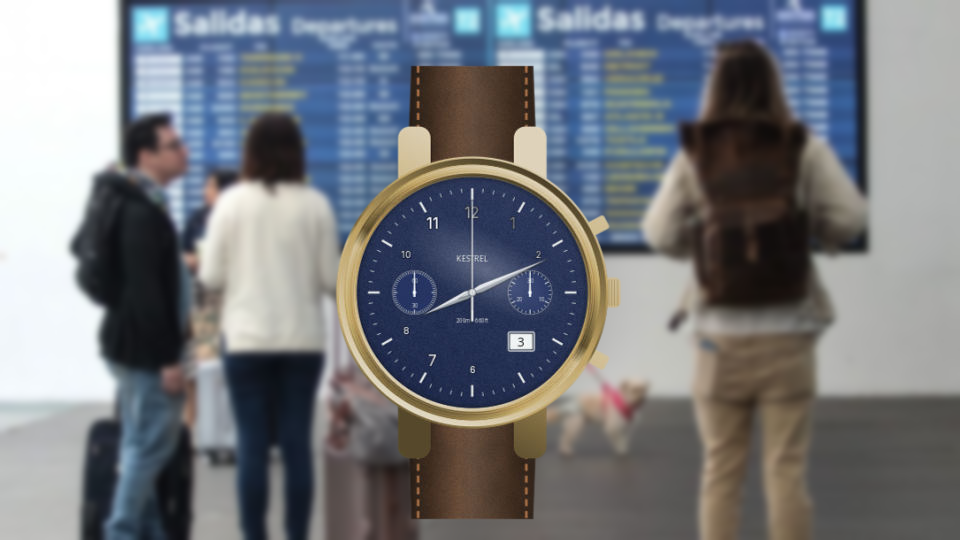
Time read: 8:11
